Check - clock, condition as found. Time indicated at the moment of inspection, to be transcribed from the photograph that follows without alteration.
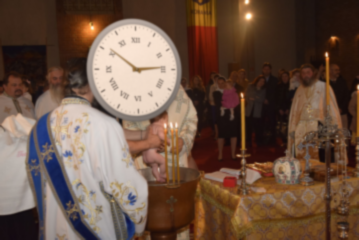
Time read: 2:51
